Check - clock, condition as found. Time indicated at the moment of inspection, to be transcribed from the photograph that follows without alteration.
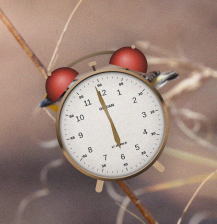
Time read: 5:59
